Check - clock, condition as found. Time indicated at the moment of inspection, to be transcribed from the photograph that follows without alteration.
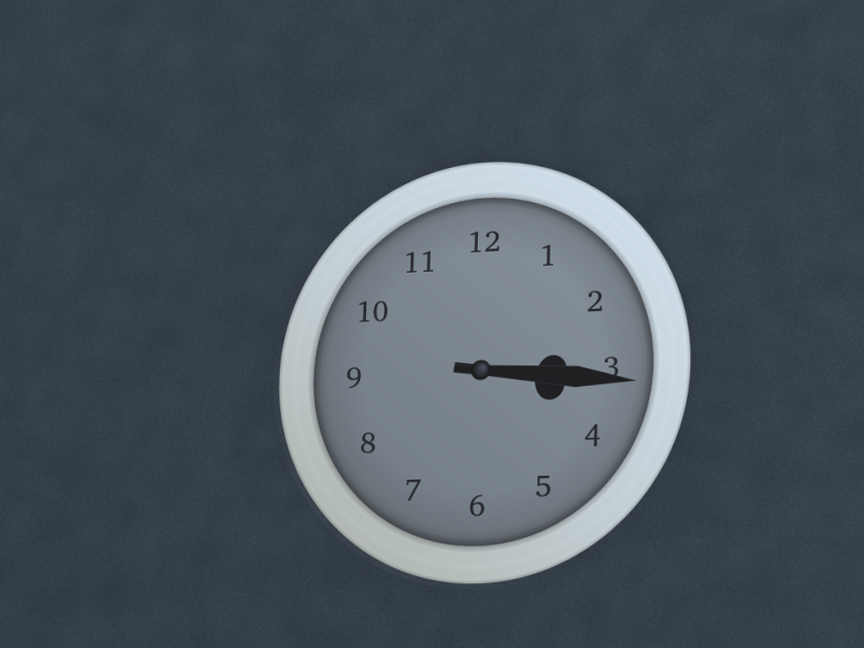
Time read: 3:16
